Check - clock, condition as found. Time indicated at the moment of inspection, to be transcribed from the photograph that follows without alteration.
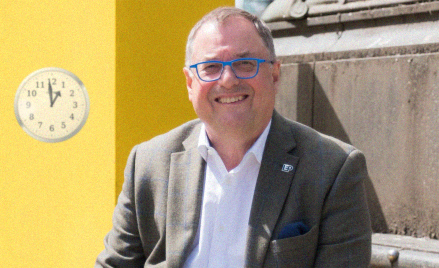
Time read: 12:59
